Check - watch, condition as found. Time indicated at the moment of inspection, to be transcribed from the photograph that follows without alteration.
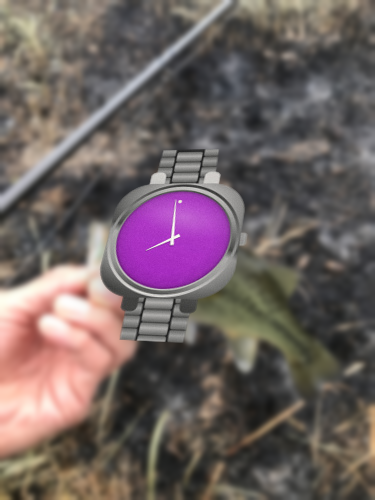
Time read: 7:59
